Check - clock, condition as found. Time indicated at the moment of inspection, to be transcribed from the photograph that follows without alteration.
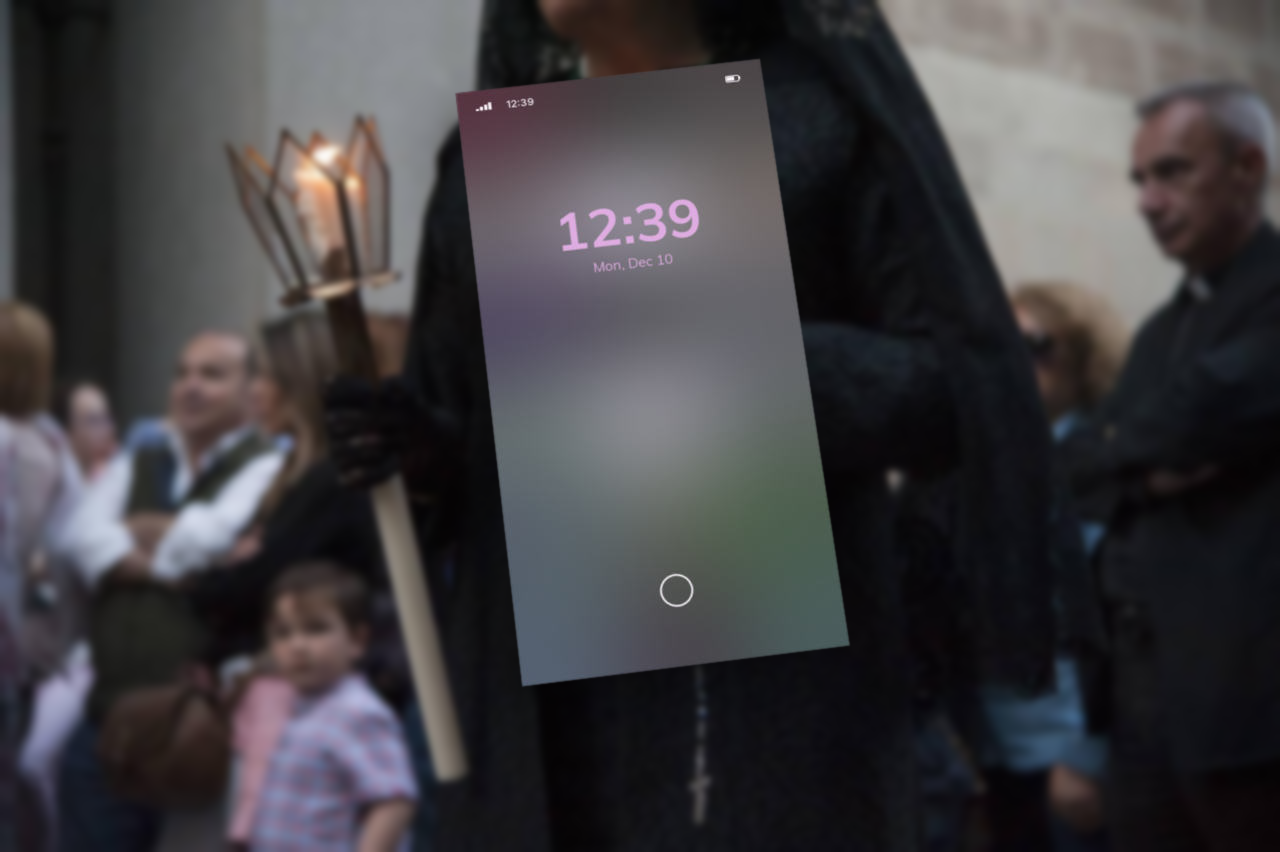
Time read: 12:39
